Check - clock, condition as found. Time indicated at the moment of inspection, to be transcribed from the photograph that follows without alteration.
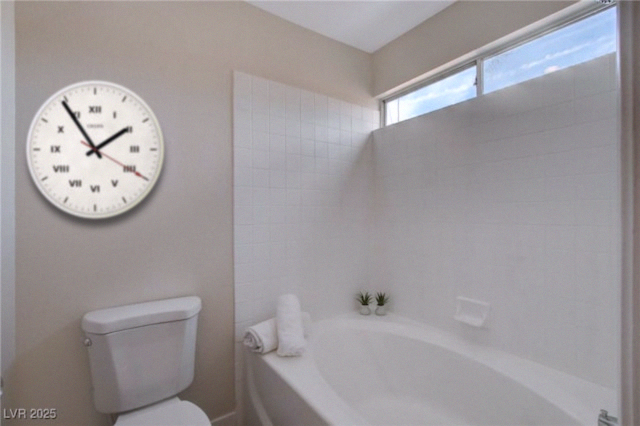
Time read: 1:54:20
